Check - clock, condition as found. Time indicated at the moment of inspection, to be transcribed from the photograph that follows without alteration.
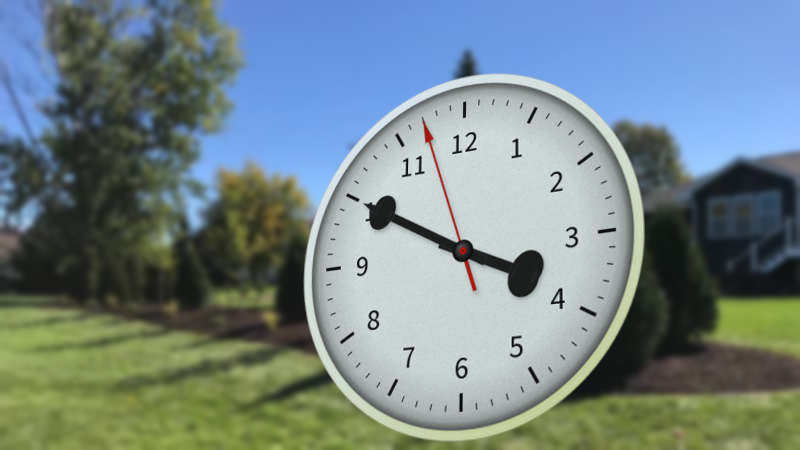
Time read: 3:49:57
